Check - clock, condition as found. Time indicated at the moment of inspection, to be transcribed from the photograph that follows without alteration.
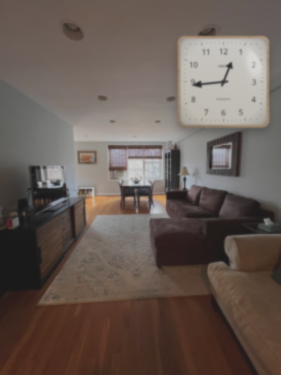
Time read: 12:44
